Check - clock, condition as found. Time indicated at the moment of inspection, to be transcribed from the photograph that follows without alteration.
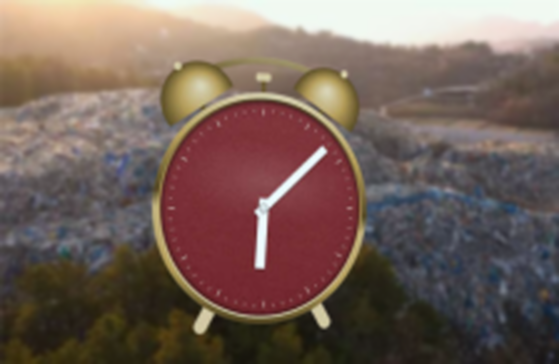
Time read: 6:08
